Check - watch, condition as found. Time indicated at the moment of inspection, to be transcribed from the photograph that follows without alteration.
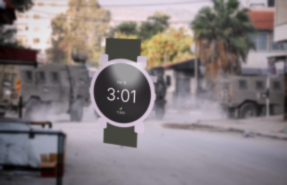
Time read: 3:01
